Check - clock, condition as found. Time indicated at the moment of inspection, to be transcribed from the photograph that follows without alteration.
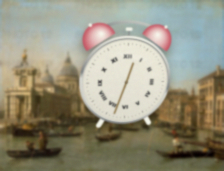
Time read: 12:33
